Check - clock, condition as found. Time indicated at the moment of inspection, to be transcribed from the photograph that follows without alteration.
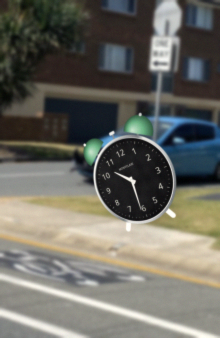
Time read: 10:31
